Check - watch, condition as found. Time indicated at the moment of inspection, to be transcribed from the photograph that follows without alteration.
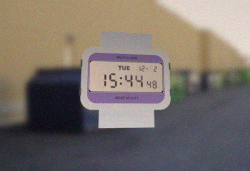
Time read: 15:44:48
